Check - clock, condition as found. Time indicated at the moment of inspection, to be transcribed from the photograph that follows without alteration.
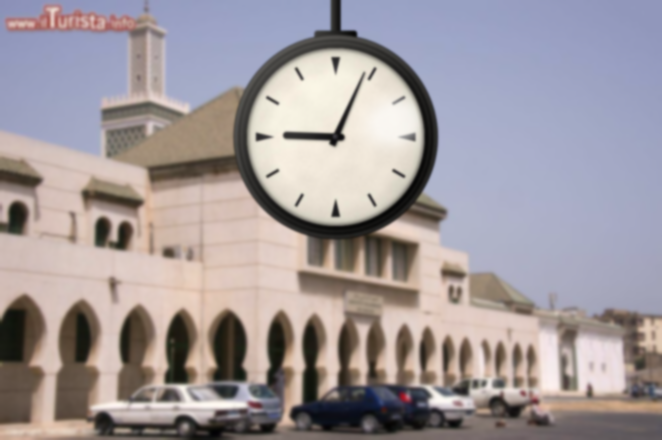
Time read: 9:04
